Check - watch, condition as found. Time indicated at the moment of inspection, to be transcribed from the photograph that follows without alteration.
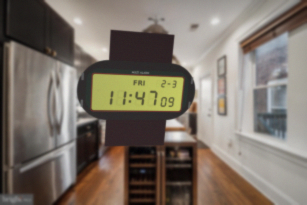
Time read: 11:47:09
